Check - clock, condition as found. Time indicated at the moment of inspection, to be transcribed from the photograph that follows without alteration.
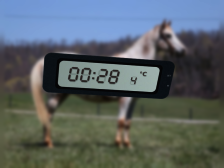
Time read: 0:28
